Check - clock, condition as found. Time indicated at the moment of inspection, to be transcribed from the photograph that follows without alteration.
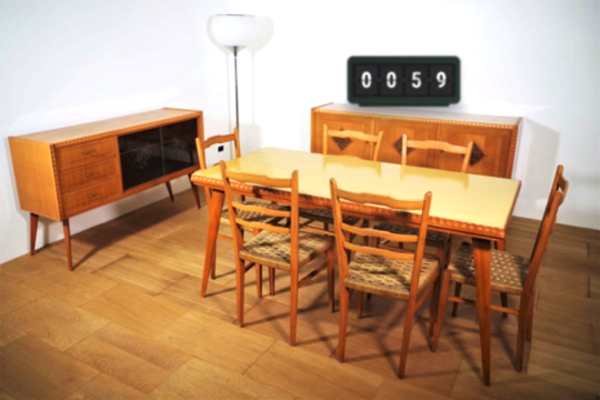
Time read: 0:59
